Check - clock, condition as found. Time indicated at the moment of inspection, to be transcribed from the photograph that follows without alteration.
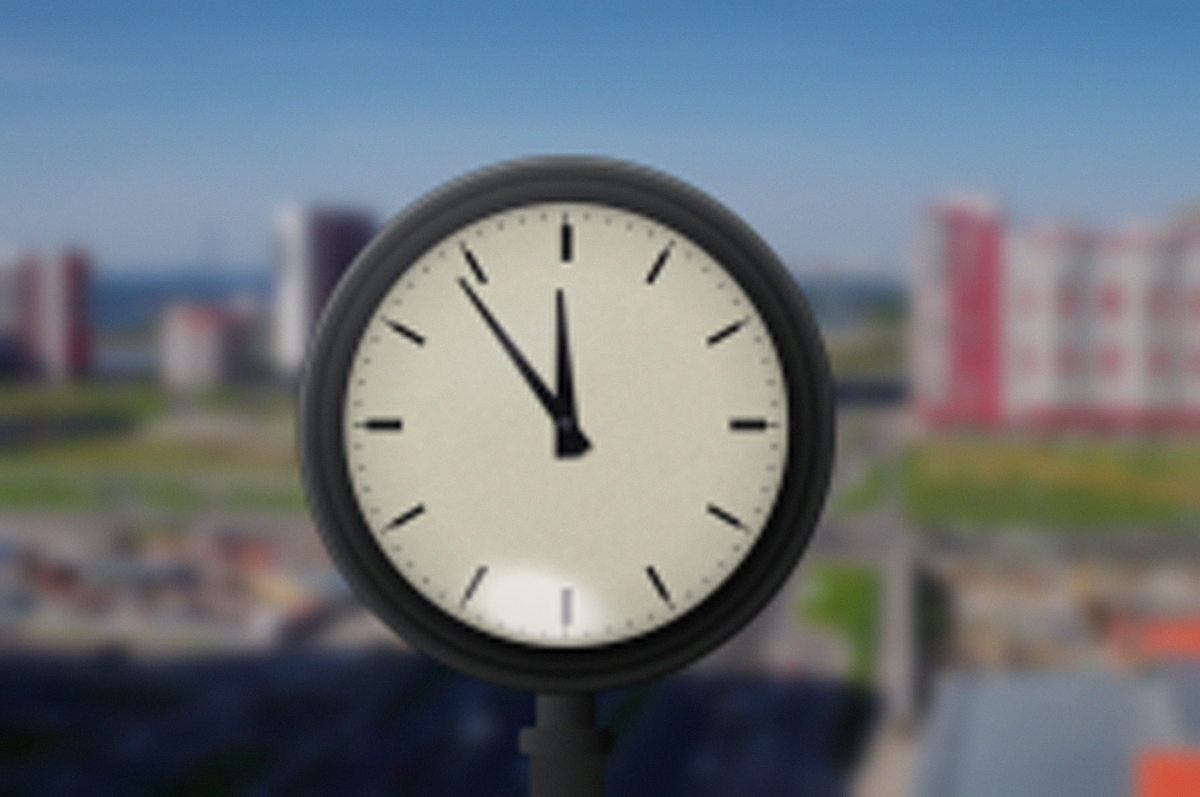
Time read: 11:54
